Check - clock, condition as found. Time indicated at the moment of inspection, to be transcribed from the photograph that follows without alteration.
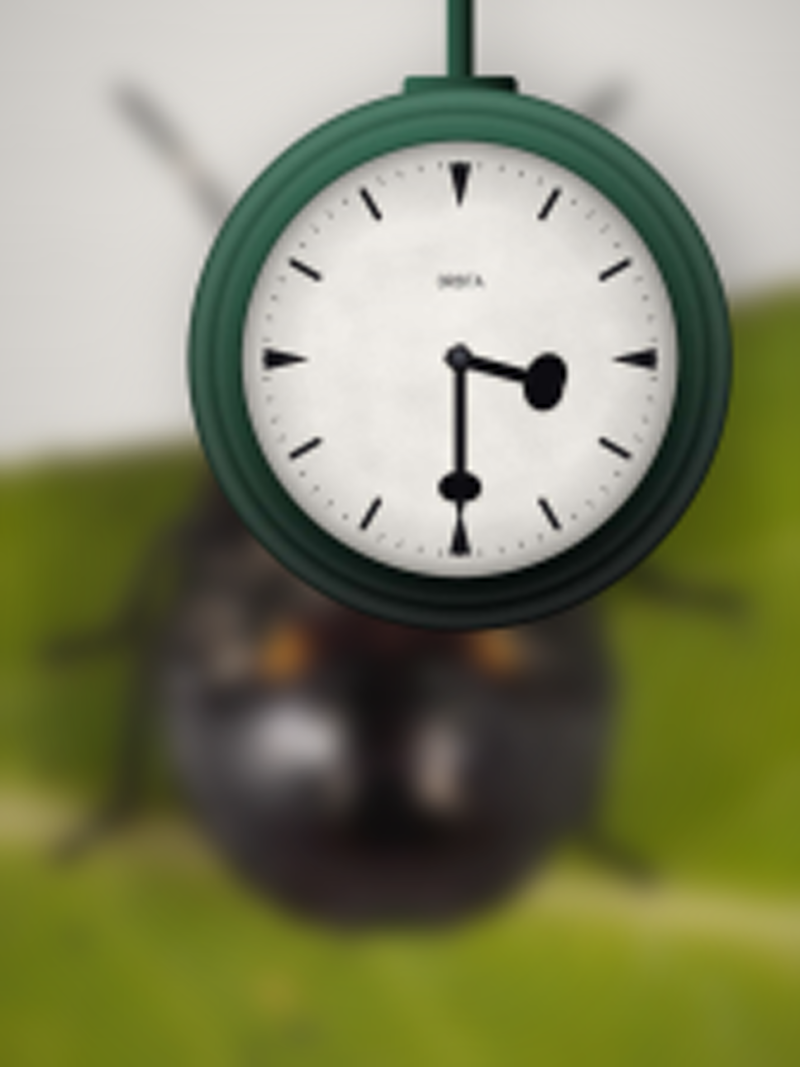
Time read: 3:30
